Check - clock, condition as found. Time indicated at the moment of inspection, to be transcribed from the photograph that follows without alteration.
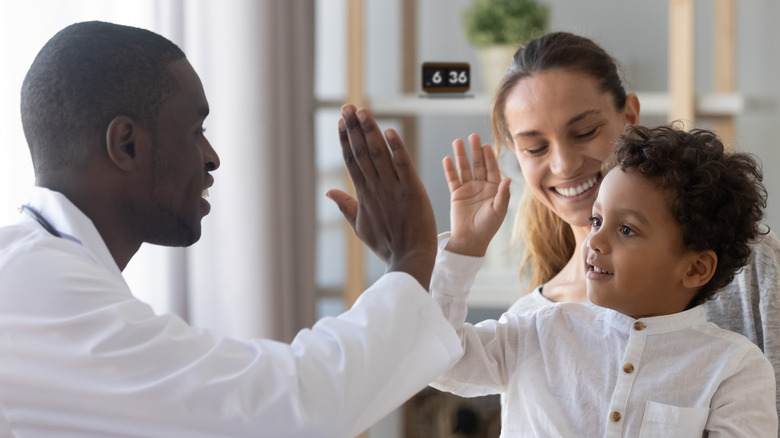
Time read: 6:36
